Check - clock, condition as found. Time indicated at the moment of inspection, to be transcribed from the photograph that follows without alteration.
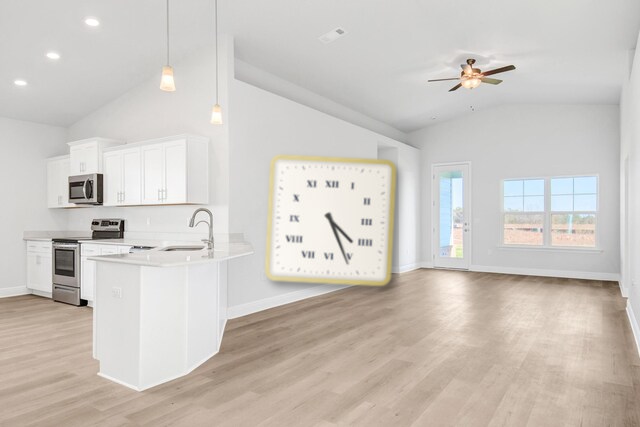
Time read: 4:26
